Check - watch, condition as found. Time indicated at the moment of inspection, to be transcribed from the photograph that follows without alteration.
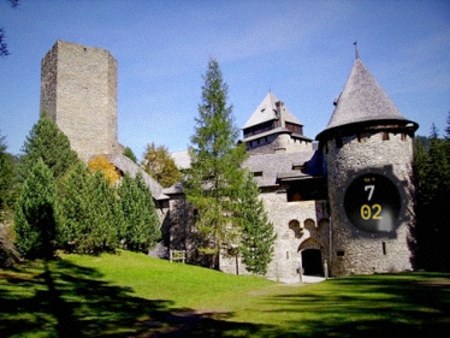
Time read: 7:02
